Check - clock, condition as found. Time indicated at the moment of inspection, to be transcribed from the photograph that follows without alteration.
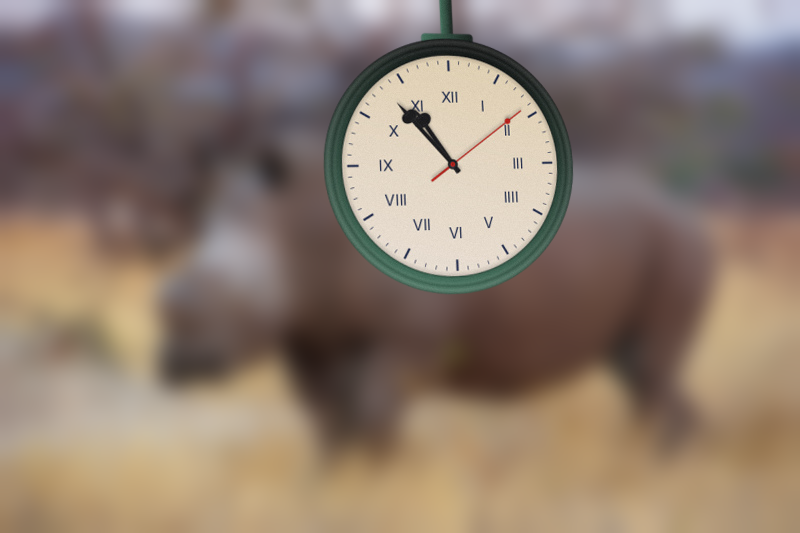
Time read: 10:53:09
